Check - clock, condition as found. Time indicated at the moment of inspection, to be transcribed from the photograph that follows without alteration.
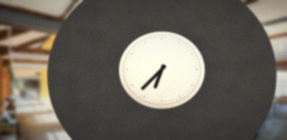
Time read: 6:37
